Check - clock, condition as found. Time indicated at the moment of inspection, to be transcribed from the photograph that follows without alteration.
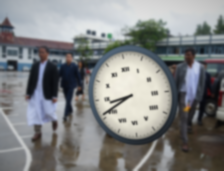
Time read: 8:41
